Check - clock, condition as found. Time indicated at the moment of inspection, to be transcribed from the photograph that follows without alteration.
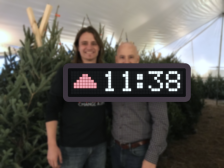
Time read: 11:38
